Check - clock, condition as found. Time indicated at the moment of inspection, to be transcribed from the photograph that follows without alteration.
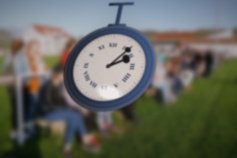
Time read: 2:07
